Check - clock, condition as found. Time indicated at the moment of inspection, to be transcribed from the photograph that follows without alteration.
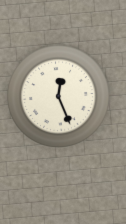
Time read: 12:27
